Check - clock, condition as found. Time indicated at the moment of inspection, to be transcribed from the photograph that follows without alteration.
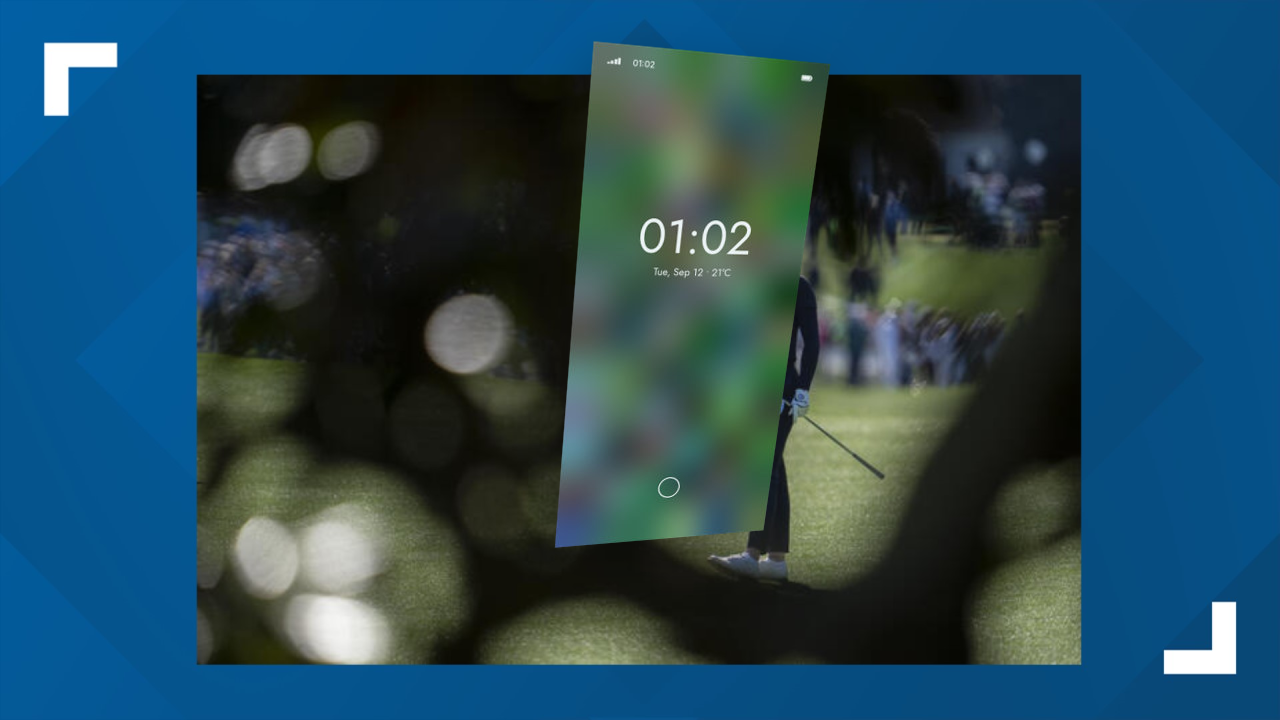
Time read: 1:02
